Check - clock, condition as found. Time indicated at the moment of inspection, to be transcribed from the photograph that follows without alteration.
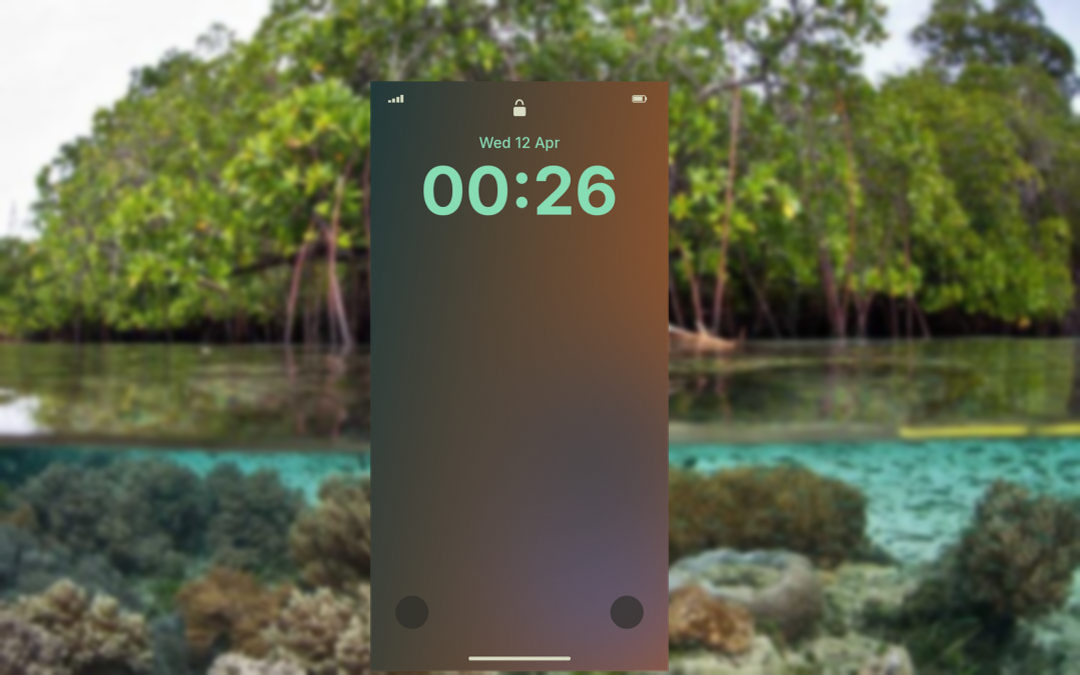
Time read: 0:26
